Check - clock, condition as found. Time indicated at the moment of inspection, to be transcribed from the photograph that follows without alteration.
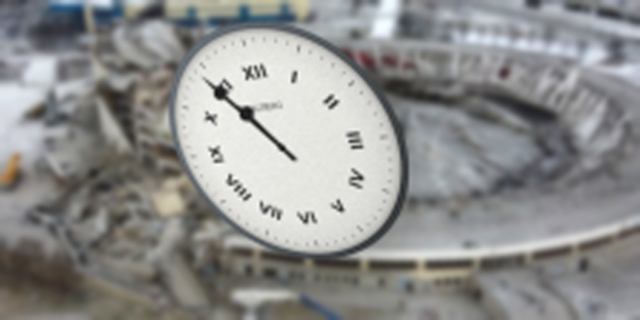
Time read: 10:54
